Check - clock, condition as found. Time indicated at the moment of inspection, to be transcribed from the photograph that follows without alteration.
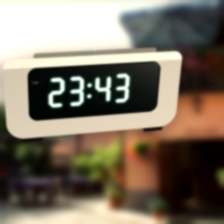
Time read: 23:43
